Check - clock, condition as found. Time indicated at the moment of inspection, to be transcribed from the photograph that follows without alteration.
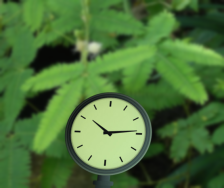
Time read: 10:14
